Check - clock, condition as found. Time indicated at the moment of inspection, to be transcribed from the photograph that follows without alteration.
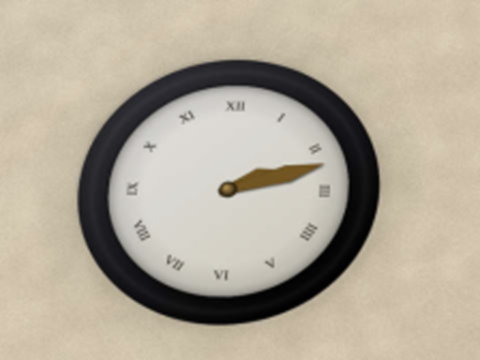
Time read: 2:12
